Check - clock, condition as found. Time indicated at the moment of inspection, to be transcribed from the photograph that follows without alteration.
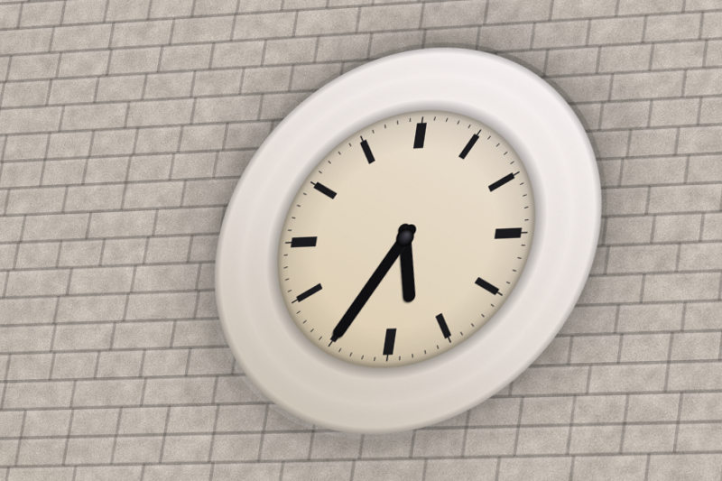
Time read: 5:35
